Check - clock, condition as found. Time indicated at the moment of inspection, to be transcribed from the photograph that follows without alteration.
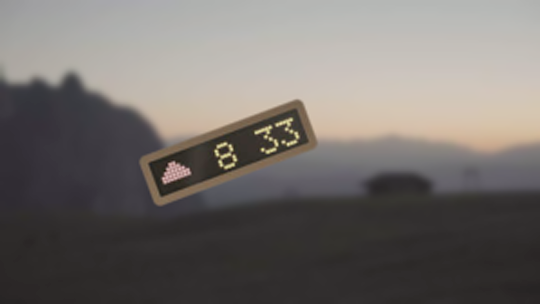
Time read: 8:33
